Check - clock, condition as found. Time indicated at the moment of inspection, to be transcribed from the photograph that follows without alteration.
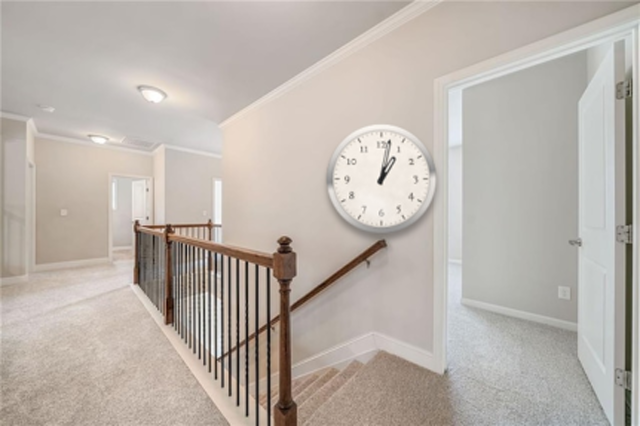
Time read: 1:02
